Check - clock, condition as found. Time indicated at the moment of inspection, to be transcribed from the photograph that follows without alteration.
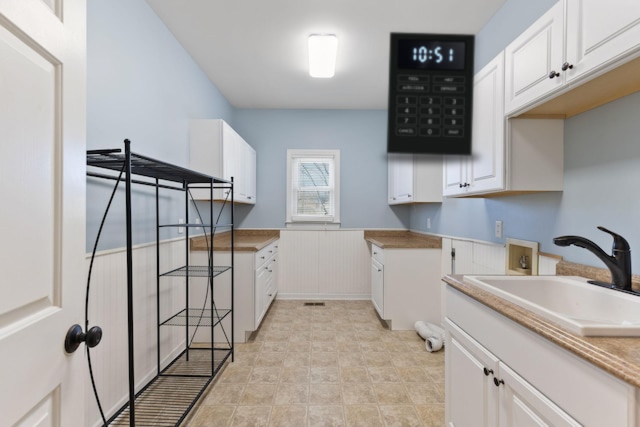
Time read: 10:51
